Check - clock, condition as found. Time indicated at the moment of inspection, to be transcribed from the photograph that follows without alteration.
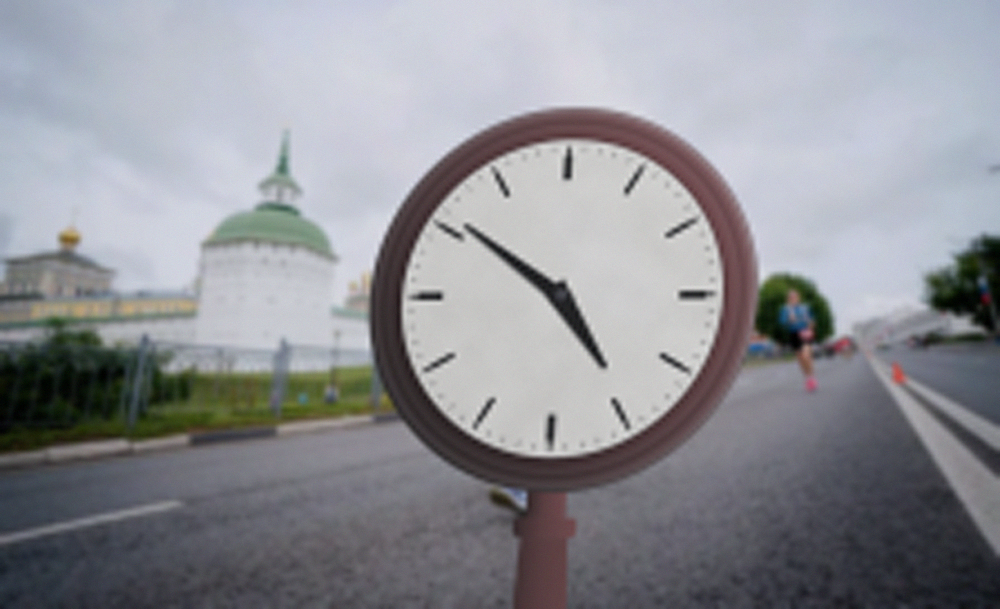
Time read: 4:51
